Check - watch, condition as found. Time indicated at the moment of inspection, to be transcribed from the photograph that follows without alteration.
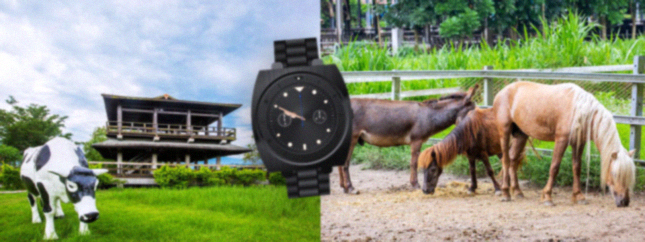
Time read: 9:50
